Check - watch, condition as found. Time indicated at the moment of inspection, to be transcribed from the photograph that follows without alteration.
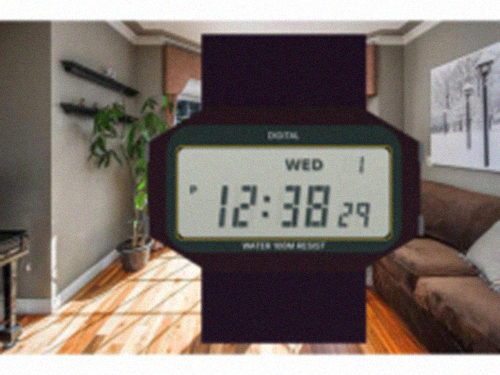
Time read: 12:38:29
